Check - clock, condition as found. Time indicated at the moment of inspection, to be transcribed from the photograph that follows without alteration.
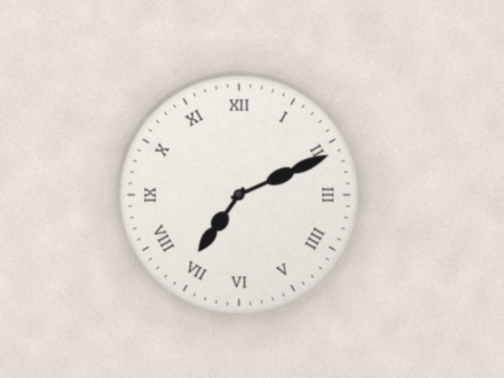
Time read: 7:11
